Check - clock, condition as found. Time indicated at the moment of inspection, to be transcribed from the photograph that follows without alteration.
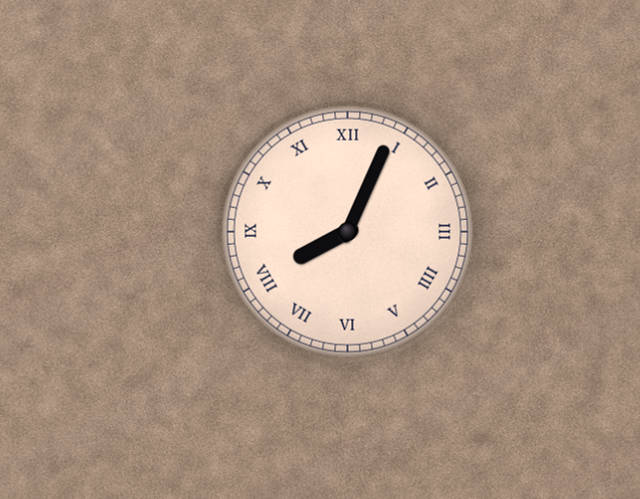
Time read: 8:04
